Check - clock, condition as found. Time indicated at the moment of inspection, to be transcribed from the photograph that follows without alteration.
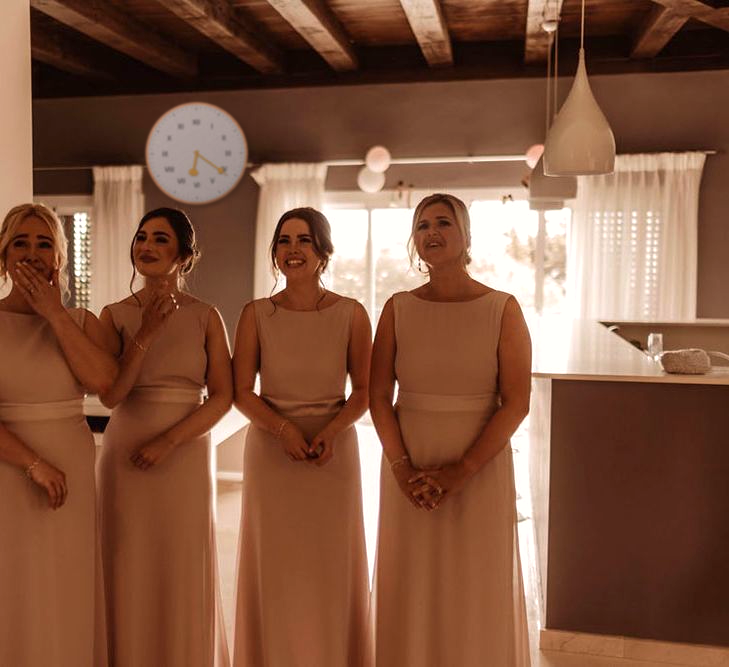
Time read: 6:21
